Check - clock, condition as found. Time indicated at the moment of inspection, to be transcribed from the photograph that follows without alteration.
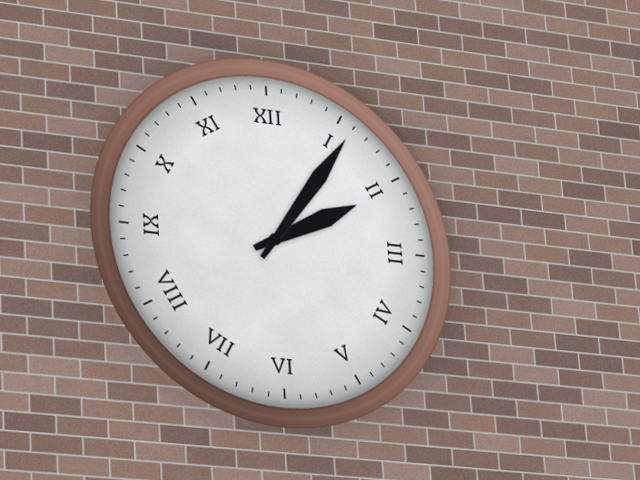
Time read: 2:06
